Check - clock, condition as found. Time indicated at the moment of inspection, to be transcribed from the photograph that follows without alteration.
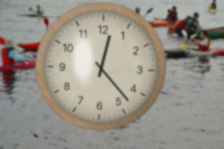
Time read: 12:23
